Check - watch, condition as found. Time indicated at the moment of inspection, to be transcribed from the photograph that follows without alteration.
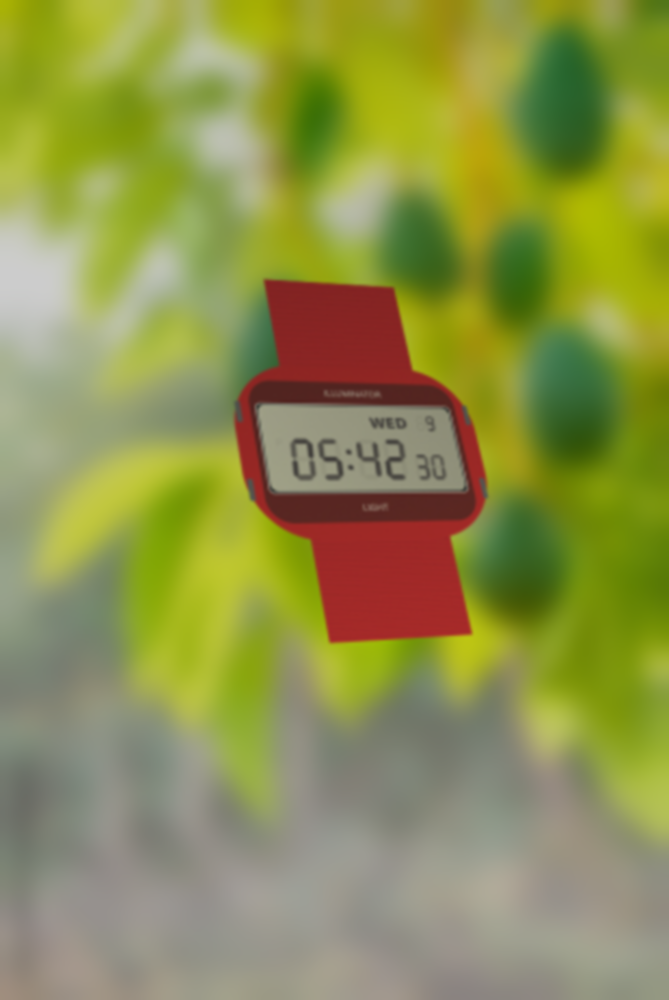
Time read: 5:42:30
